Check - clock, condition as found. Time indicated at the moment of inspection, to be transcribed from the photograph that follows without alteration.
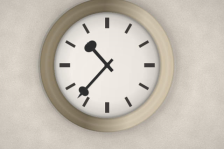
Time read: 10:37
